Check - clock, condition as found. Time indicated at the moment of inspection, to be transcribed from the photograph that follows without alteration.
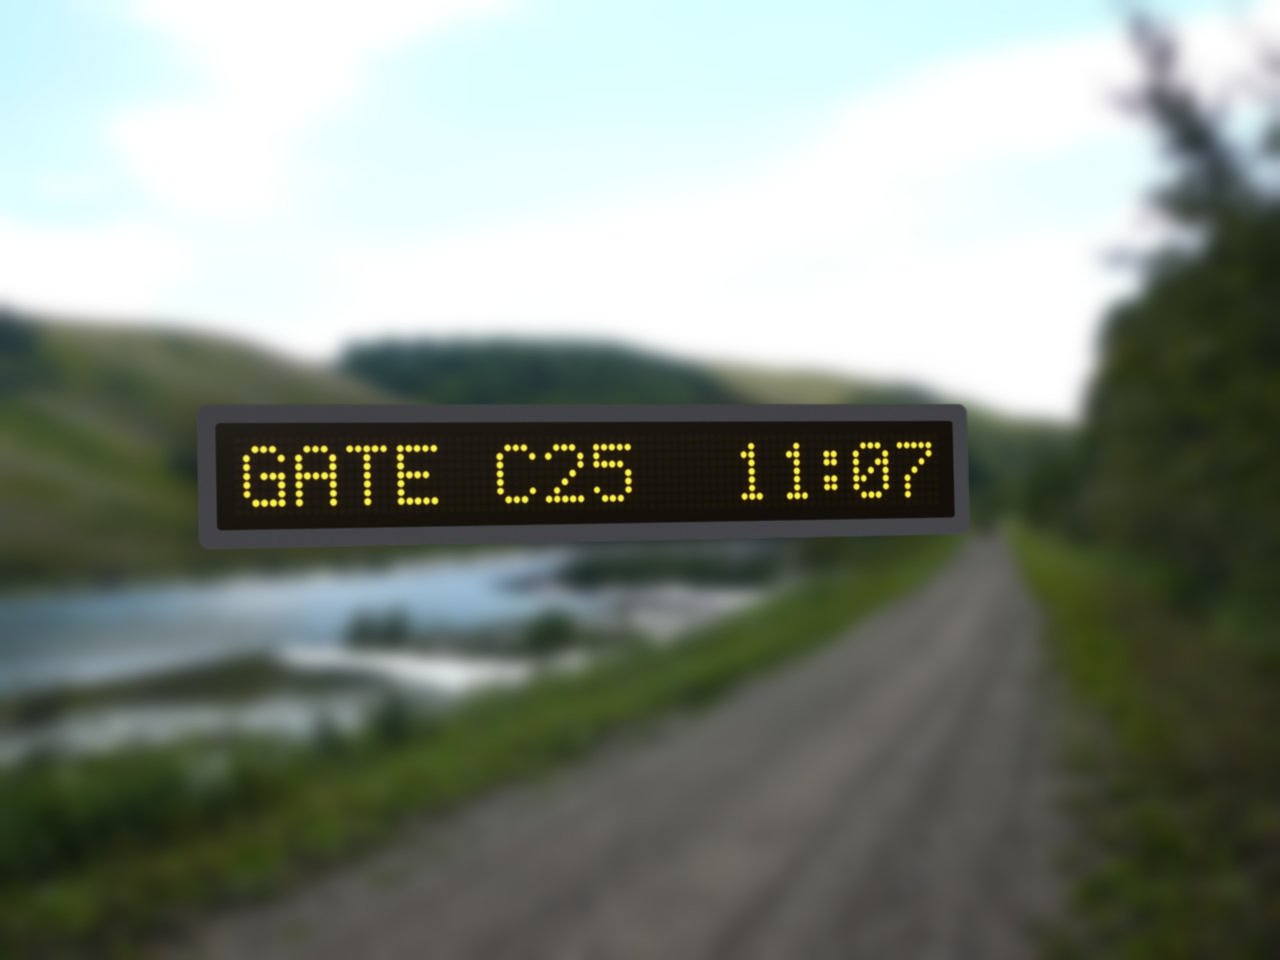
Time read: 11:07
